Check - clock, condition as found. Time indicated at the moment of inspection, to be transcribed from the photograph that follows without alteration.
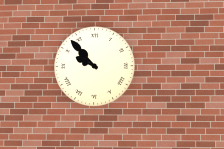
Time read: 9:53
